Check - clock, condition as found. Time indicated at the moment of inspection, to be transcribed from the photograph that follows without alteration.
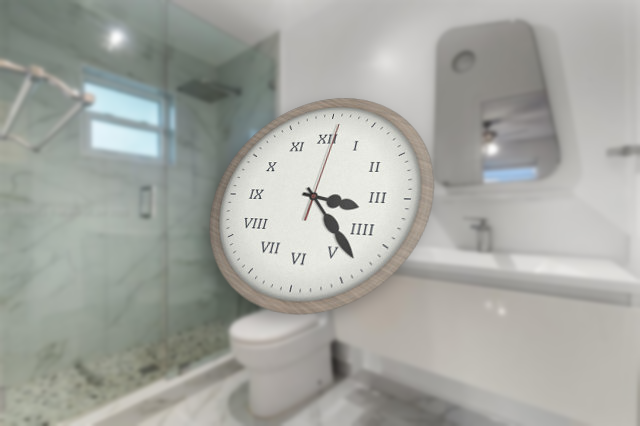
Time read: 3:23:01
